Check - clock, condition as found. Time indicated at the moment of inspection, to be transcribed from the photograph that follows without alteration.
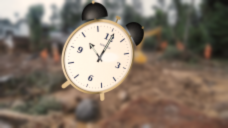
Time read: 10:01
